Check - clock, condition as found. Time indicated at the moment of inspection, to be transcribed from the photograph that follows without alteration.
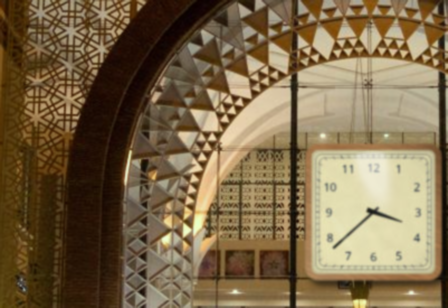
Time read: 3:38
